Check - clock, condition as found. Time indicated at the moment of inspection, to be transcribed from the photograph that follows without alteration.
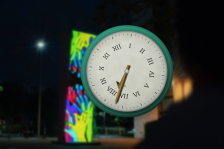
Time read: 7:37
